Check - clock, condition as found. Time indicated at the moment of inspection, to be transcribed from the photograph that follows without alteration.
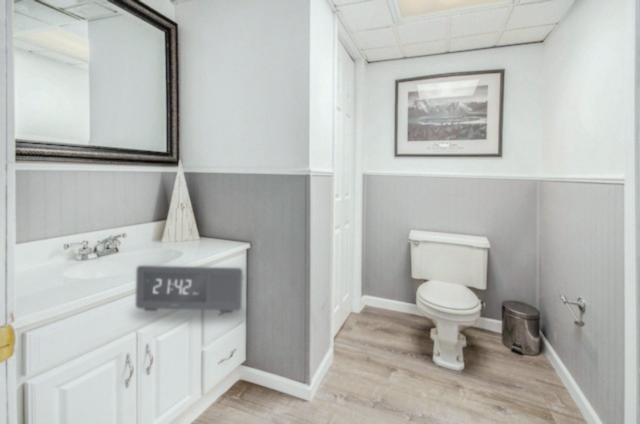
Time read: 21:42
